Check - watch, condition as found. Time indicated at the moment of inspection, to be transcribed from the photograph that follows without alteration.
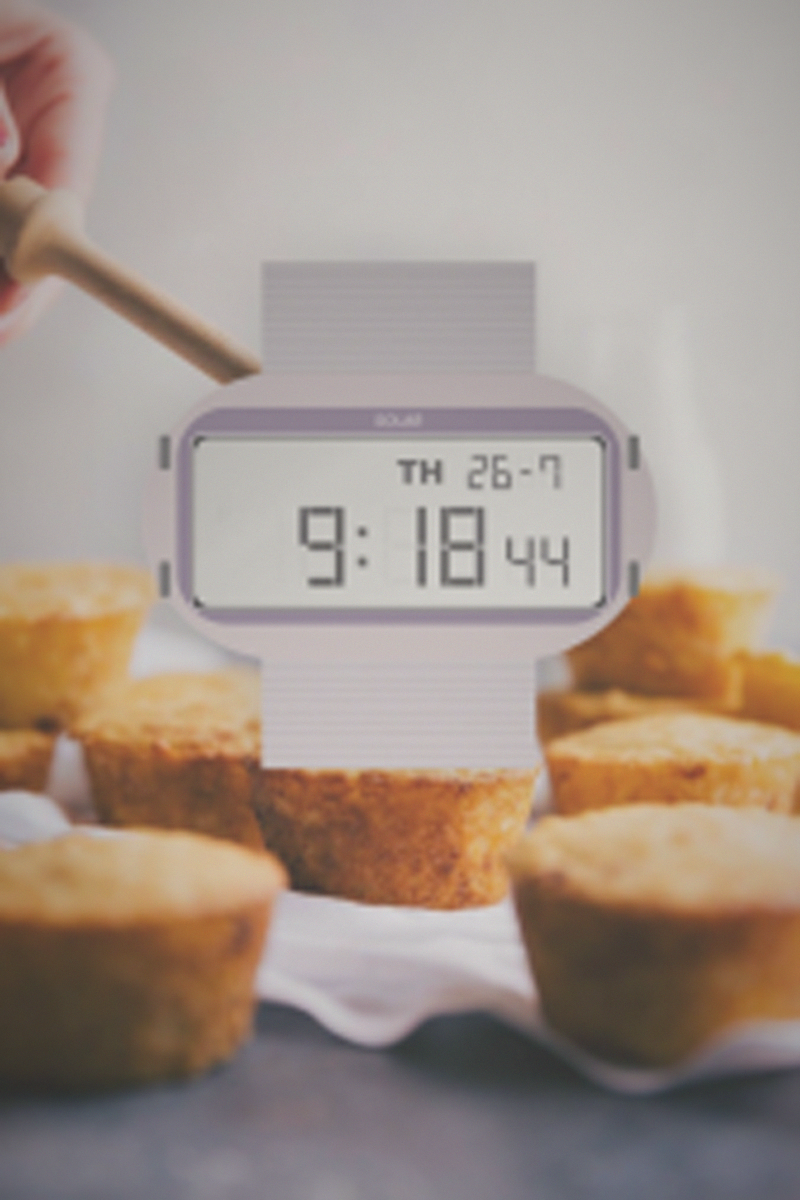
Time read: 9:18:44
